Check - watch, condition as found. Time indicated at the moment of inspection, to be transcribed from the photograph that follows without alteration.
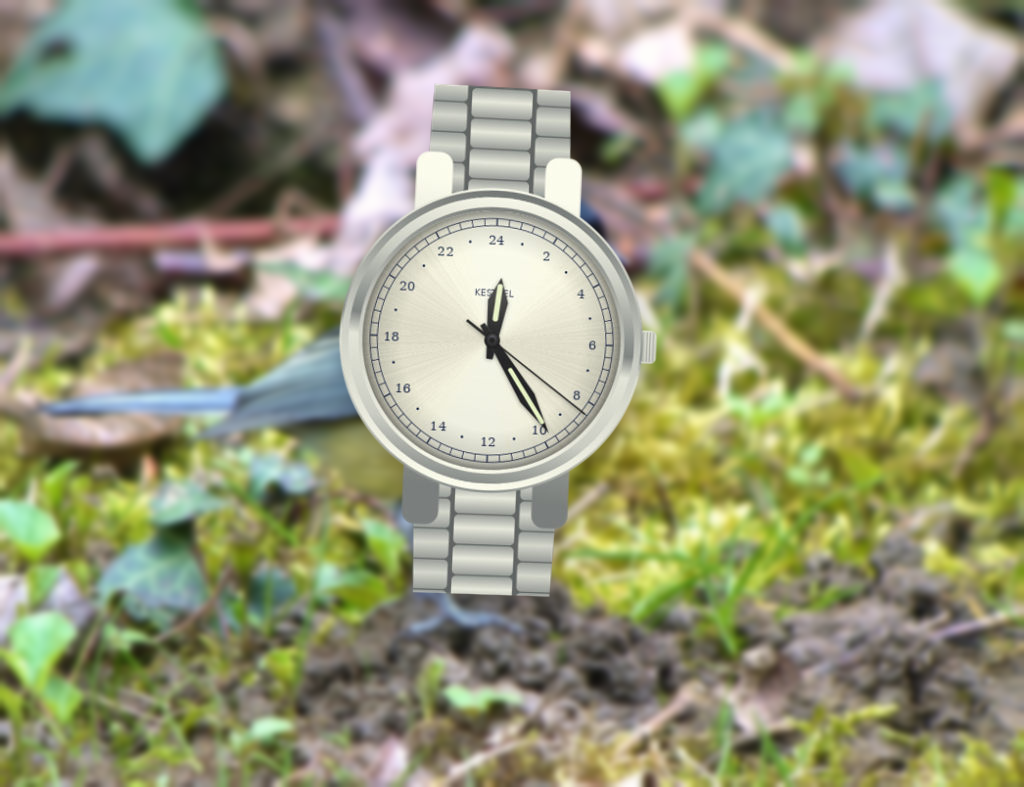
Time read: 0:24:21
